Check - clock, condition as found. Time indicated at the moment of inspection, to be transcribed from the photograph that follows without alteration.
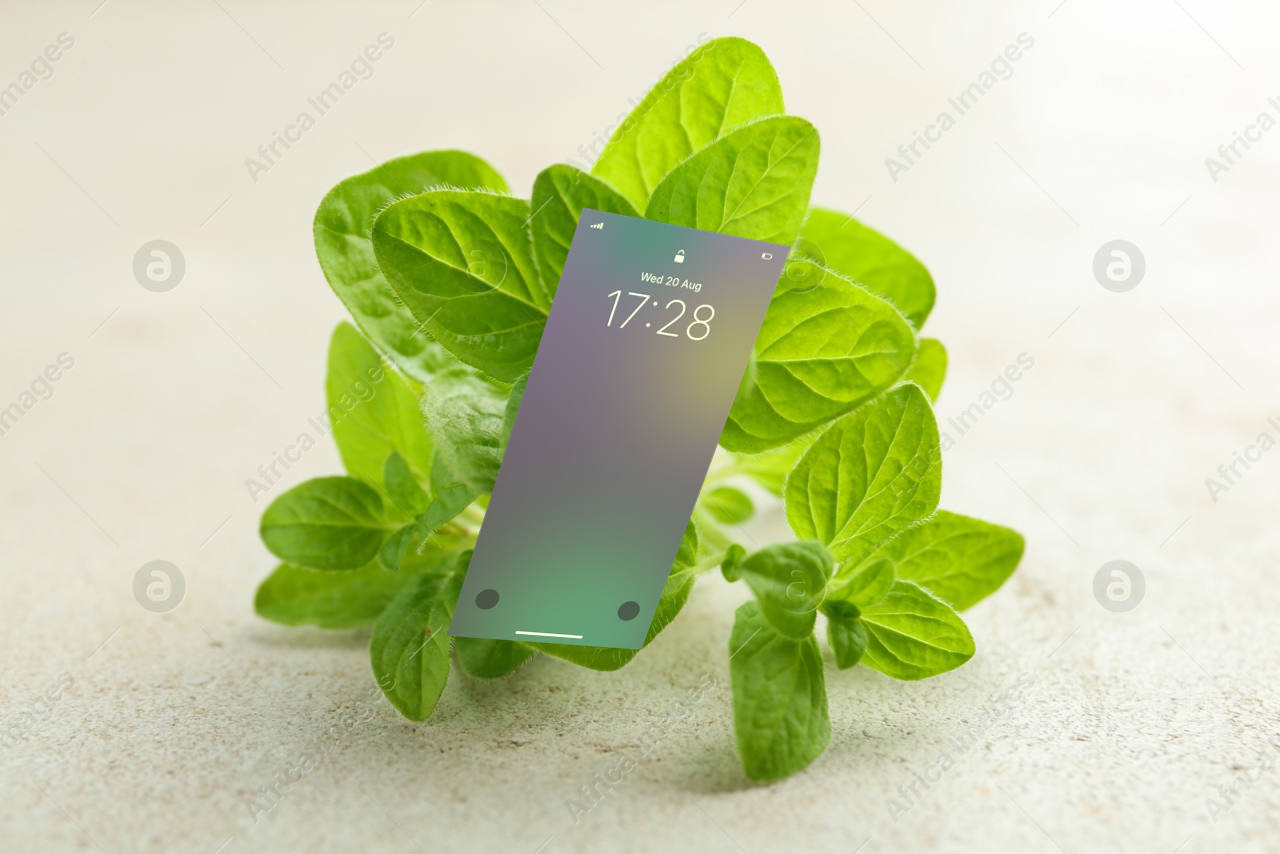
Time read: 17:28
